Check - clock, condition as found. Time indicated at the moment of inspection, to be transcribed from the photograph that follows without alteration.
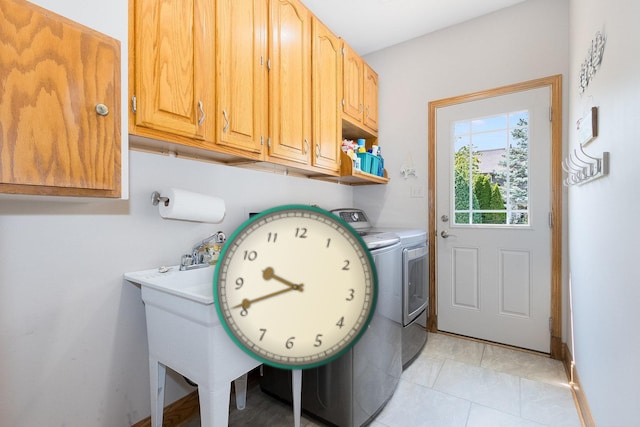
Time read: 9:41
